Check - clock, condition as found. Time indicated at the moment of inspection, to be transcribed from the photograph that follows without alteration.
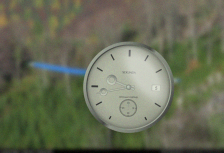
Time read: 9:43
